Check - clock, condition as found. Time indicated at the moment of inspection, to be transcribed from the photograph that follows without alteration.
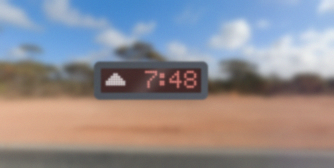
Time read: 7:48
